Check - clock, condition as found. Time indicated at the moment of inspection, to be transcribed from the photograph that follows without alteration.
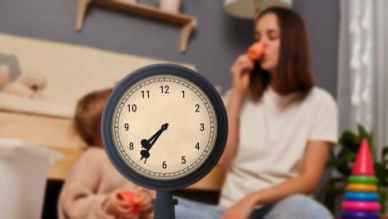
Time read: 7:36
